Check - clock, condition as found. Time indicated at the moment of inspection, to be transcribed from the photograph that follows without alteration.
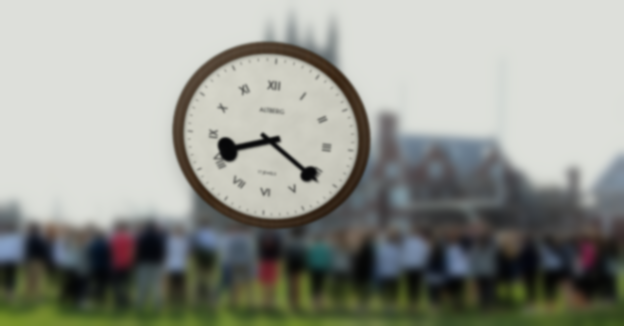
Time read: 8:21
